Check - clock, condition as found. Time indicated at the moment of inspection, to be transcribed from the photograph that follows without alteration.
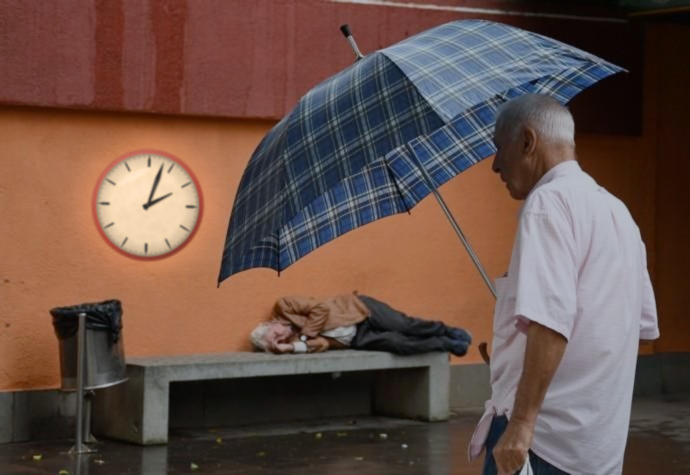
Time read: 2:03
